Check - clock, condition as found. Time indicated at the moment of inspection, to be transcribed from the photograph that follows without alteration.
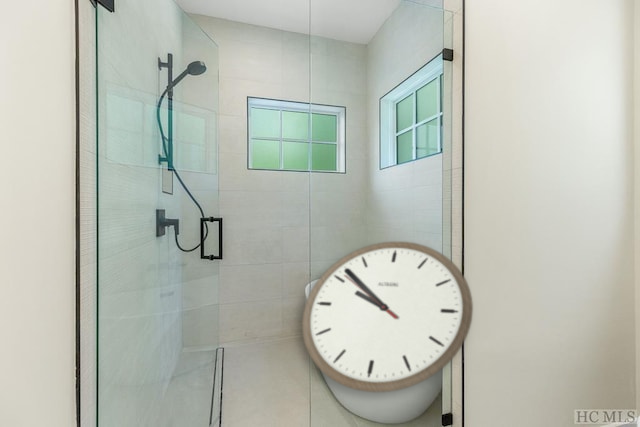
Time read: 9:51:51
